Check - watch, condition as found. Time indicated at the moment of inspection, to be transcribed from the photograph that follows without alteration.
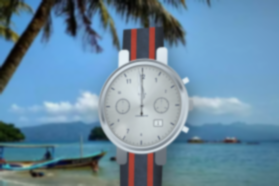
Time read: 11:59
